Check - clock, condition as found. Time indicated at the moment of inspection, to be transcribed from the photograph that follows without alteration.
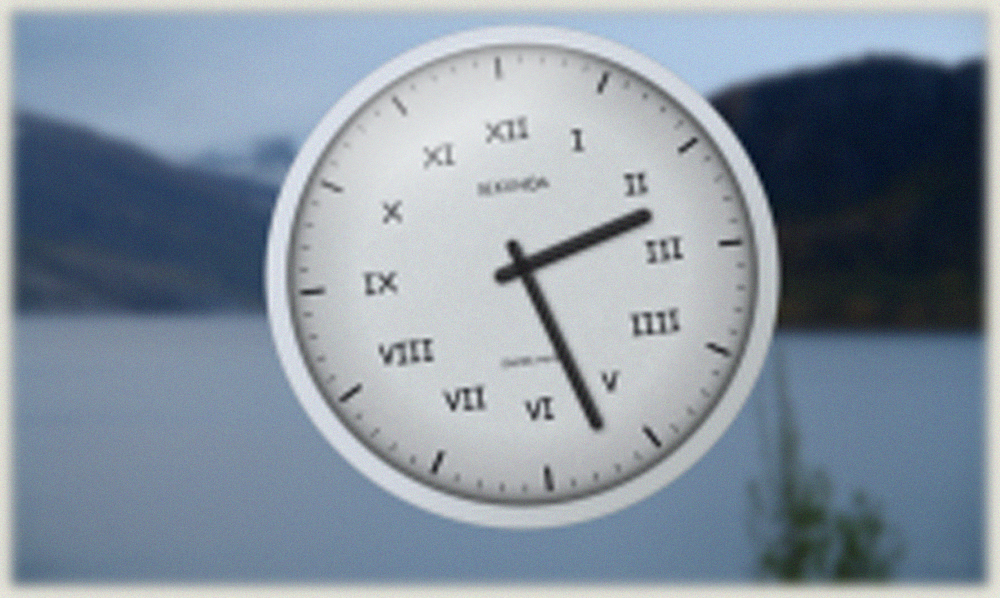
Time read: 2:27
